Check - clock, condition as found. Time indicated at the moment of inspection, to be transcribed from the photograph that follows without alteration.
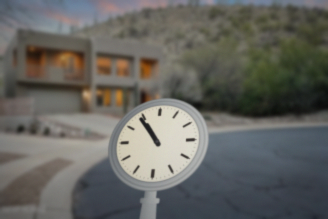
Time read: 10:54
